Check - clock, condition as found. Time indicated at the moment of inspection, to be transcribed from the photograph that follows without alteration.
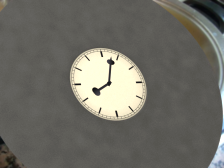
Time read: 8:03
